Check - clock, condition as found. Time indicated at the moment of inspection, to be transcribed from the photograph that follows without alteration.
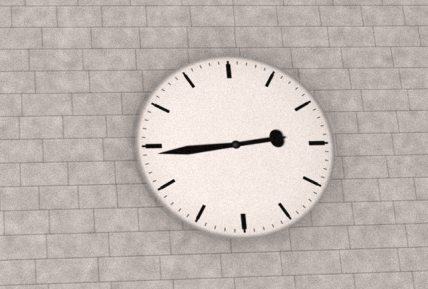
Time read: 2:44
